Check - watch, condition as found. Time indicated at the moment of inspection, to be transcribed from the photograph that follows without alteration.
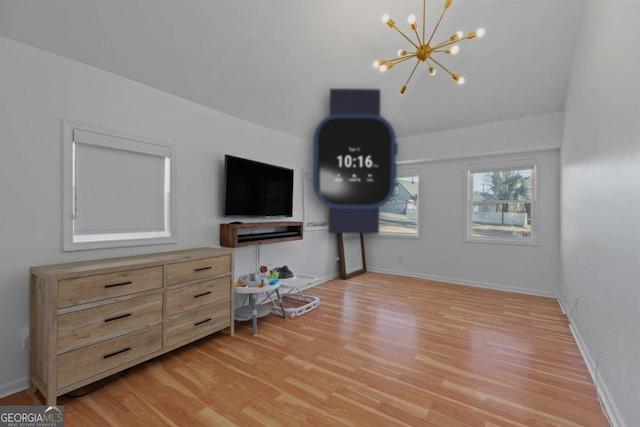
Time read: 10:16
